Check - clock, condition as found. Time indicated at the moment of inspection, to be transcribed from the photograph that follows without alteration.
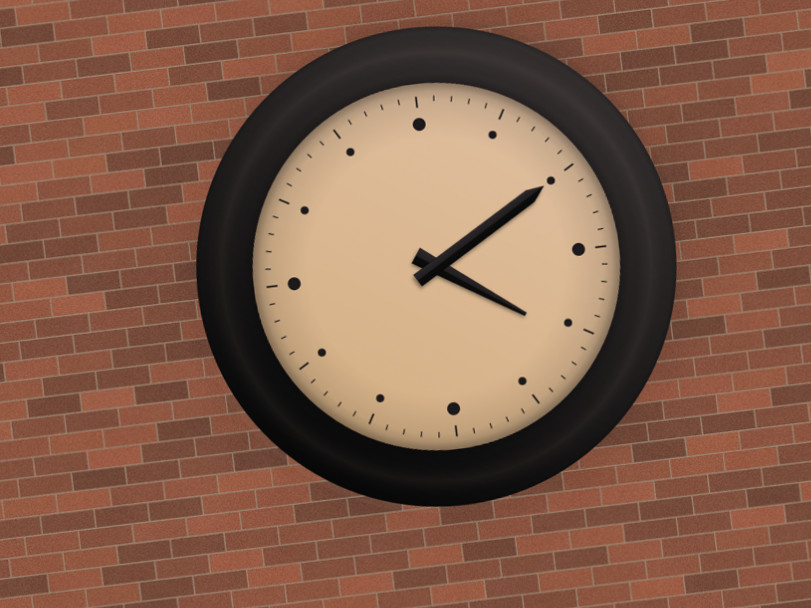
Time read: 4:10
